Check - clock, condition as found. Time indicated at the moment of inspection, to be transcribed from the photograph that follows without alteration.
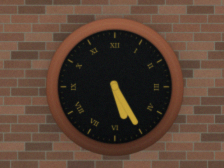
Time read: 5:25
